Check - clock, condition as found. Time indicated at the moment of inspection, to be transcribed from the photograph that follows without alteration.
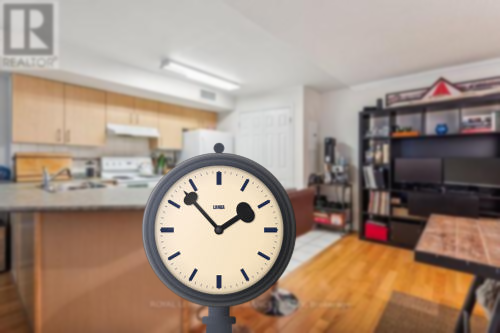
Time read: 1:53
